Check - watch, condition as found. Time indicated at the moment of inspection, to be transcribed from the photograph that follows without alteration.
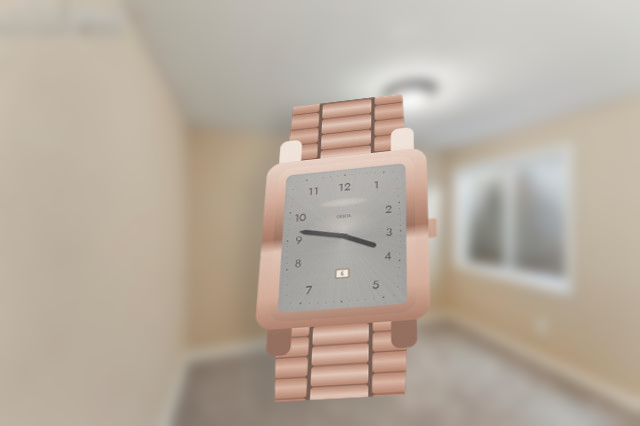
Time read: 3:47
